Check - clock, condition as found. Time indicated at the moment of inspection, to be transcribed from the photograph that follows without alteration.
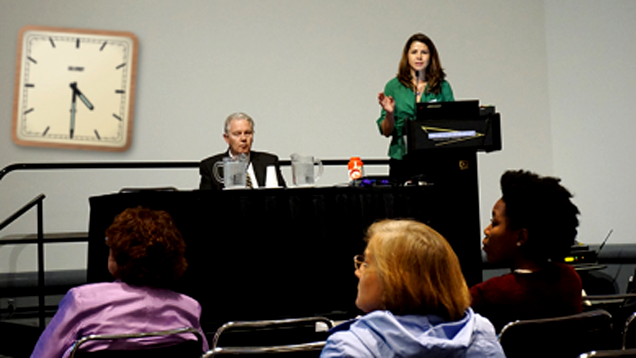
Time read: 4:30
